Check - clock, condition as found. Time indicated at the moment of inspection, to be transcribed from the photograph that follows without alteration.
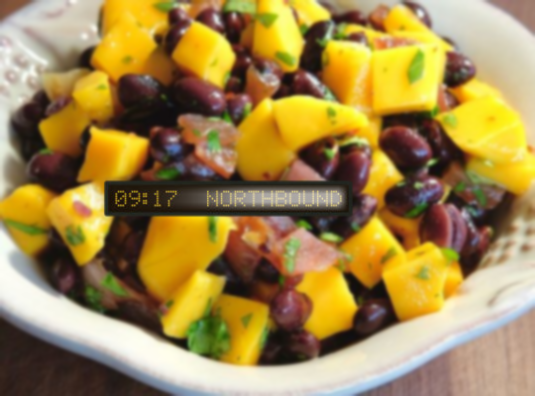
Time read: 9:17
